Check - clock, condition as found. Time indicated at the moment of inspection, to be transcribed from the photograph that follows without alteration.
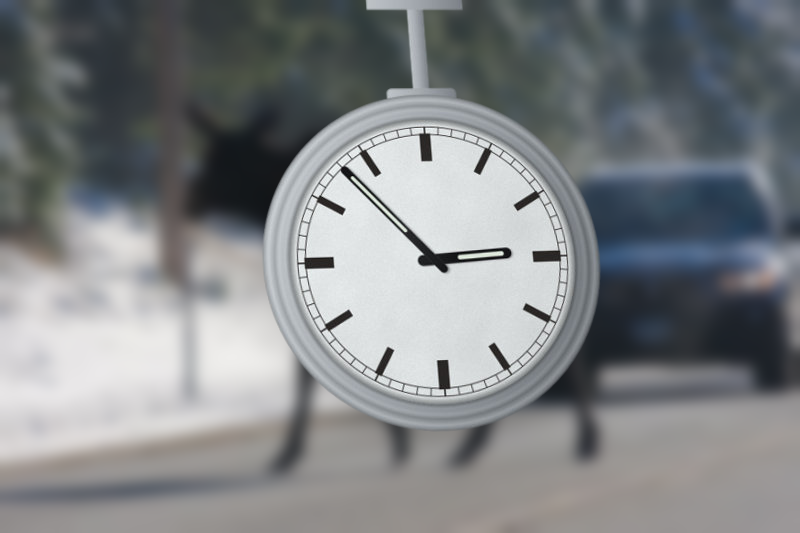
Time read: 2:53
